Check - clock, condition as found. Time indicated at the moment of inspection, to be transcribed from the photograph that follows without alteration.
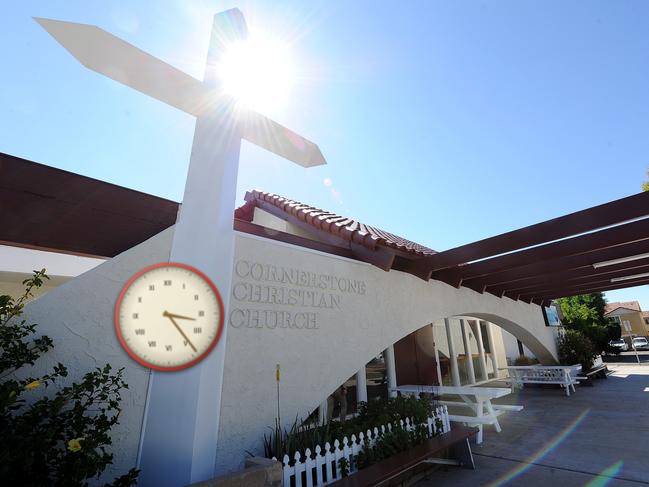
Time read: 3:24
